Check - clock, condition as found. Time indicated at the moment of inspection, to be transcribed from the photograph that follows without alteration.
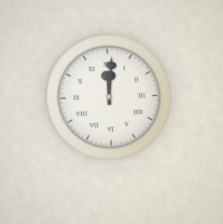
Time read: 12:01
